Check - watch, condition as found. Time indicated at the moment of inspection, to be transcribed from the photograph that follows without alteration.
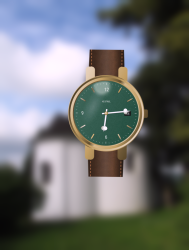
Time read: 6:14
